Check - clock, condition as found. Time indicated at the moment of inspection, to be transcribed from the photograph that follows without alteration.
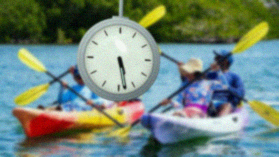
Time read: 5:28
